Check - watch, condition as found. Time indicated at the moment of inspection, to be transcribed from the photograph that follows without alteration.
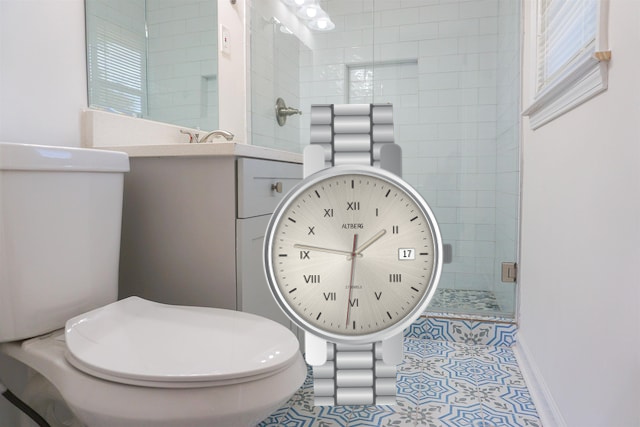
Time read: 1:46:31
